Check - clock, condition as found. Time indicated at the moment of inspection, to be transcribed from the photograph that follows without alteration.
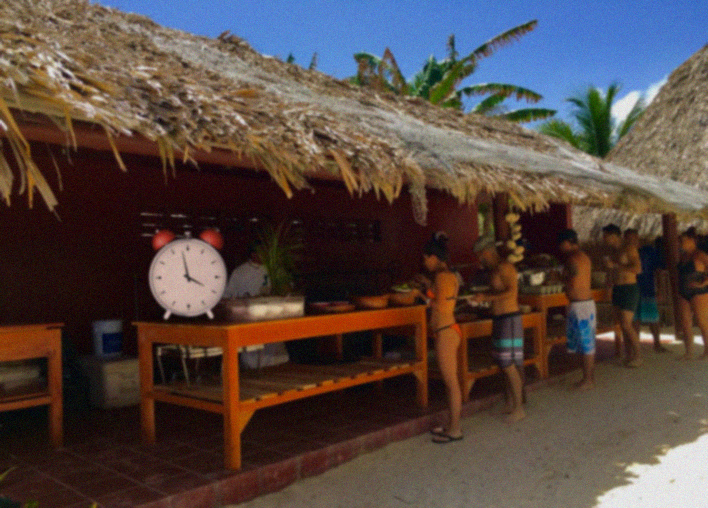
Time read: 3:58
